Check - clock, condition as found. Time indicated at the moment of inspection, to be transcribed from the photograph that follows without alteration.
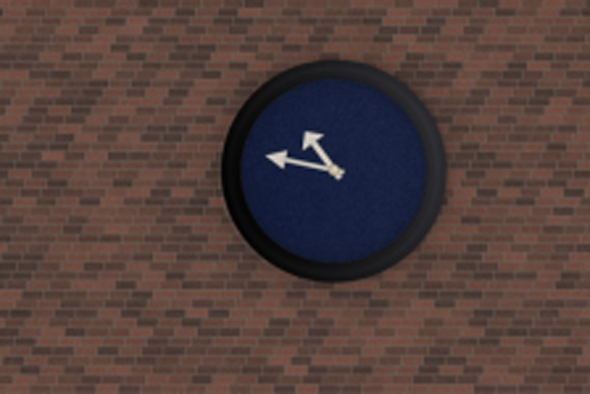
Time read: 10:47
